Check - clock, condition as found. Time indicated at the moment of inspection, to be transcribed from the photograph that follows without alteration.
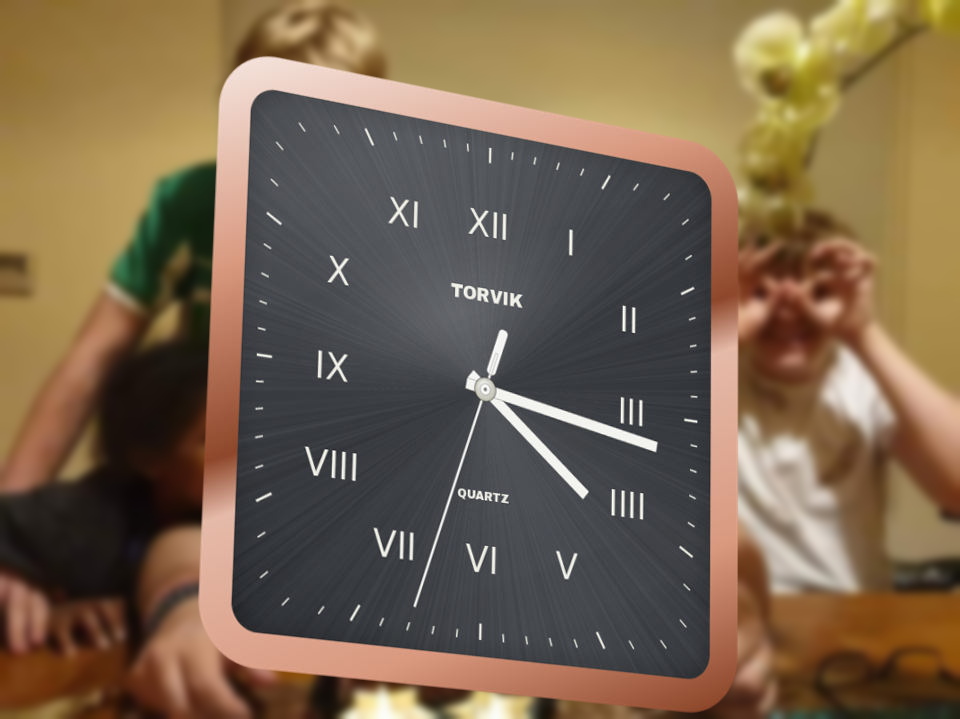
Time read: 4:16:33
